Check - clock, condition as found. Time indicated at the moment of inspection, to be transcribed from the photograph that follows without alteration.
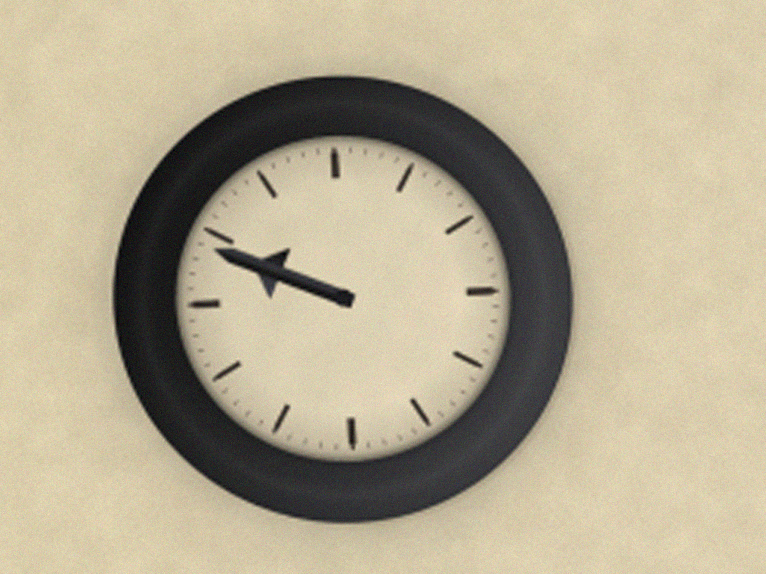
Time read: 9:49
